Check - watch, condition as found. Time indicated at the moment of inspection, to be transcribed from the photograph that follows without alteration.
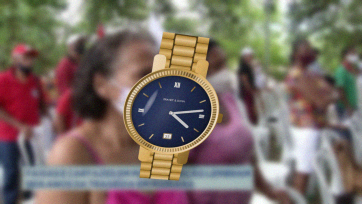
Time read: 4:13
